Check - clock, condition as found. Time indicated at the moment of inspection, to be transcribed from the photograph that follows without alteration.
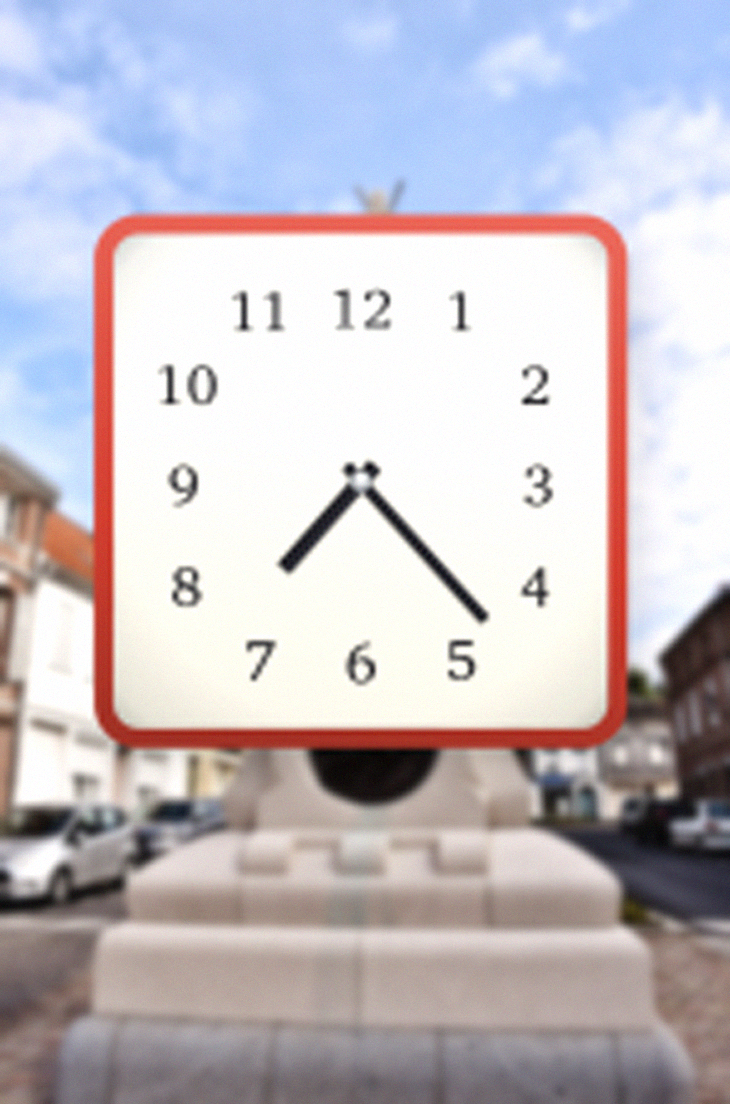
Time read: 7:23
